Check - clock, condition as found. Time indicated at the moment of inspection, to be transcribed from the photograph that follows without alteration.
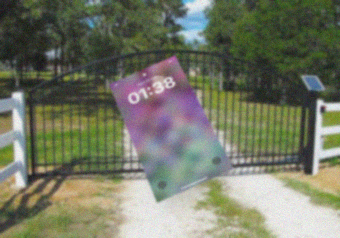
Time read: 1:38
